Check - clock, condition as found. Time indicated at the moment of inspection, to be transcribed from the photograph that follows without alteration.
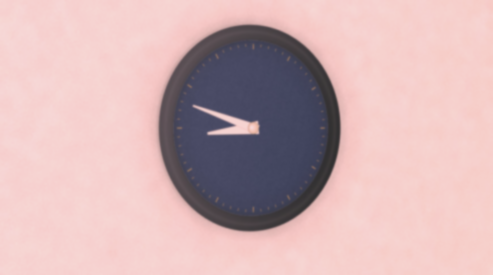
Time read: 8:48
